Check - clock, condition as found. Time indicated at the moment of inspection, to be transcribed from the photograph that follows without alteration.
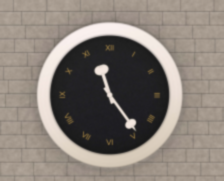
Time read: 11:24
